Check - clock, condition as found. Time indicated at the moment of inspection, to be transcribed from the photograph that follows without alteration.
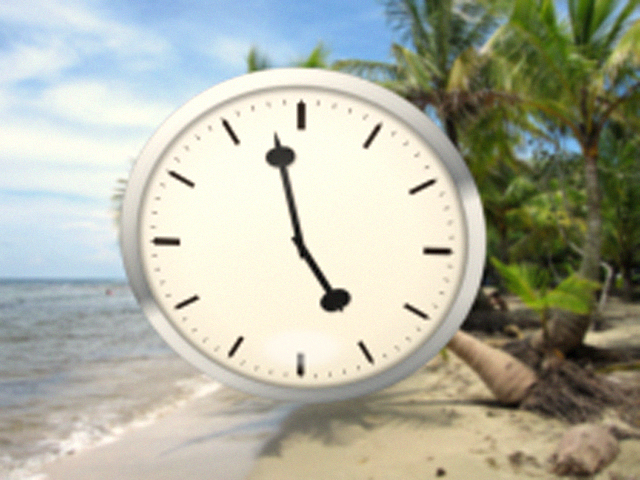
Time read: 4:58
